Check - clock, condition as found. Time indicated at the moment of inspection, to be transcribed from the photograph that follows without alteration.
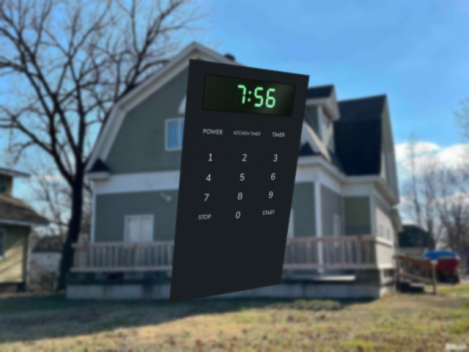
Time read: 7:56
